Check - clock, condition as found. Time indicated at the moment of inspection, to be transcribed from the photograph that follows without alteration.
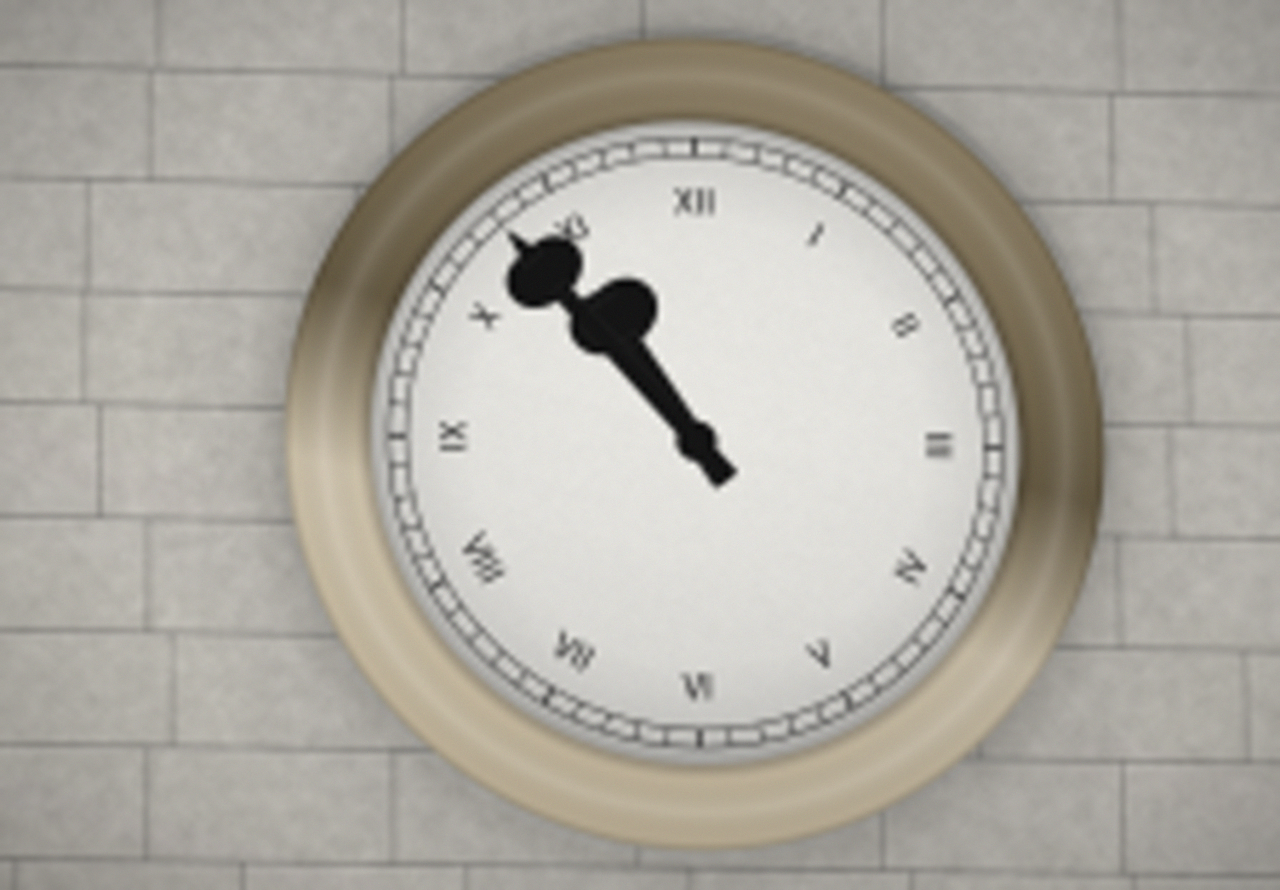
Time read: 10:53
